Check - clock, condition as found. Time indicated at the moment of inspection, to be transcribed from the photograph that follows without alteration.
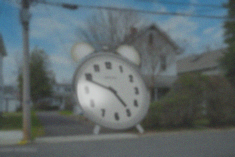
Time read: 4:49
